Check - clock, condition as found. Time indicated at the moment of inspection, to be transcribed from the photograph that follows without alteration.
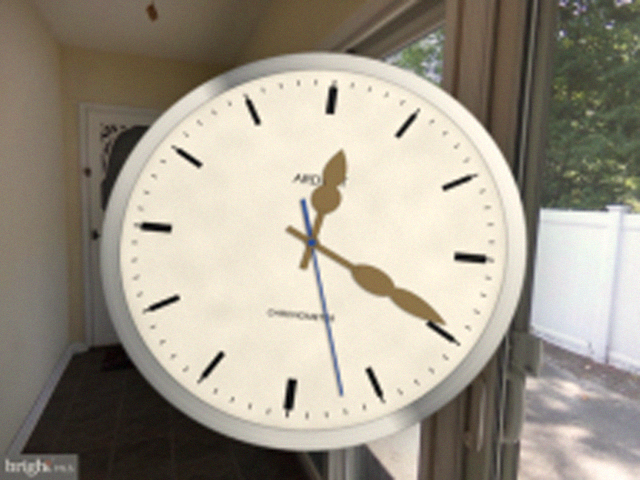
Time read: 12:19:27
